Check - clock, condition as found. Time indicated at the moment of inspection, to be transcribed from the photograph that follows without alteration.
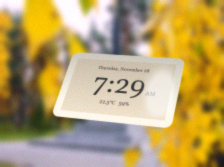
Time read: 7:29
